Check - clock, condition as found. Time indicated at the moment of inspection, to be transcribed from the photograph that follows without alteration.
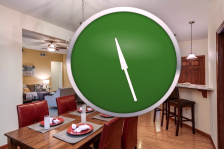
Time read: 11:27
